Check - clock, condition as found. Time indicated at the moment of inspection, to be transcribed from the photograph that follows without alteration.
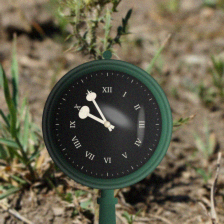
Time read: 9:55
